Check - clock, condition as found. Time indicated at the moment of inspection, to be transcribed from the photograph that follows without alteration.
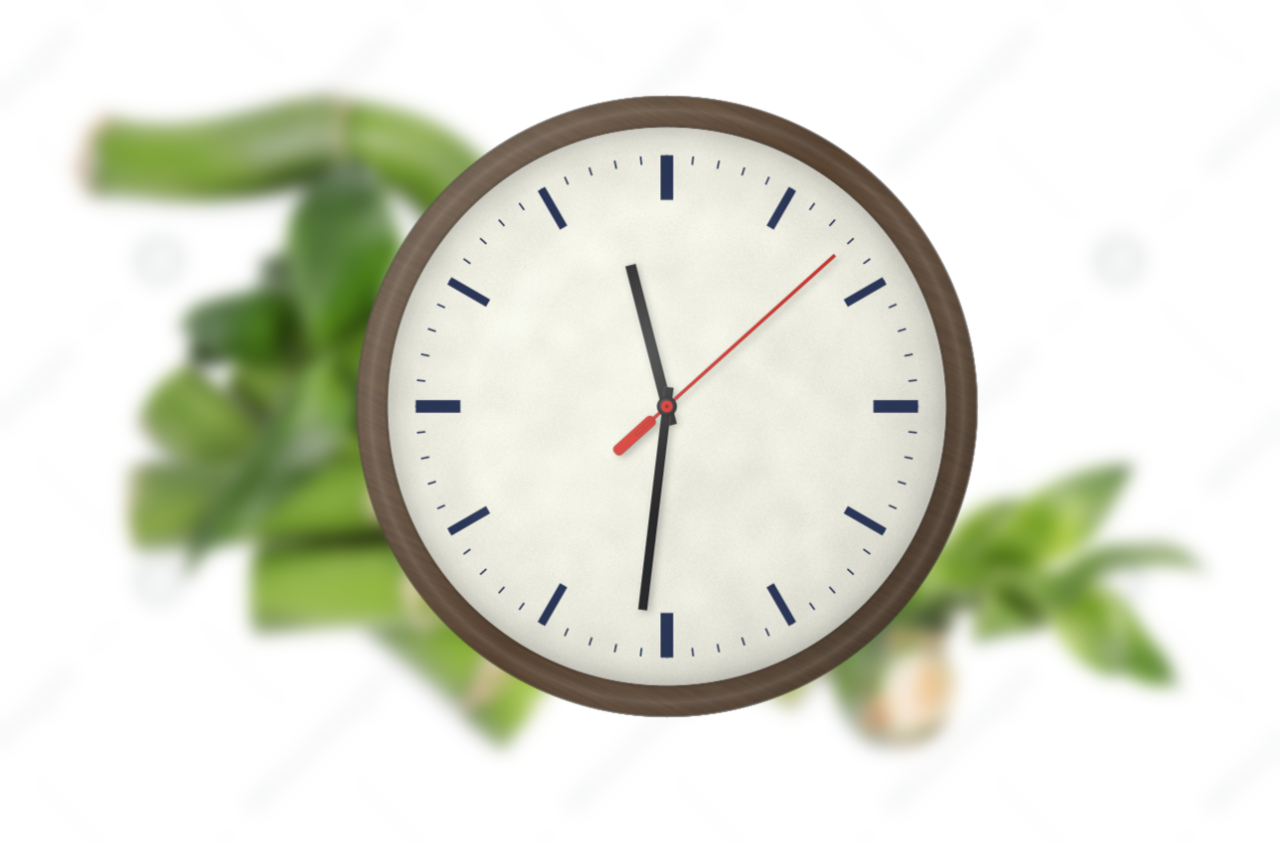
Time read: 11:31:08
